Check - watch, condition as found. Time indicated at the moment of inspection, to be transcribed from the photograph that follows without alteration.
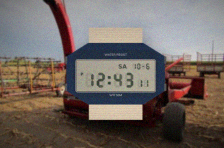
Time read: 12:43:11
